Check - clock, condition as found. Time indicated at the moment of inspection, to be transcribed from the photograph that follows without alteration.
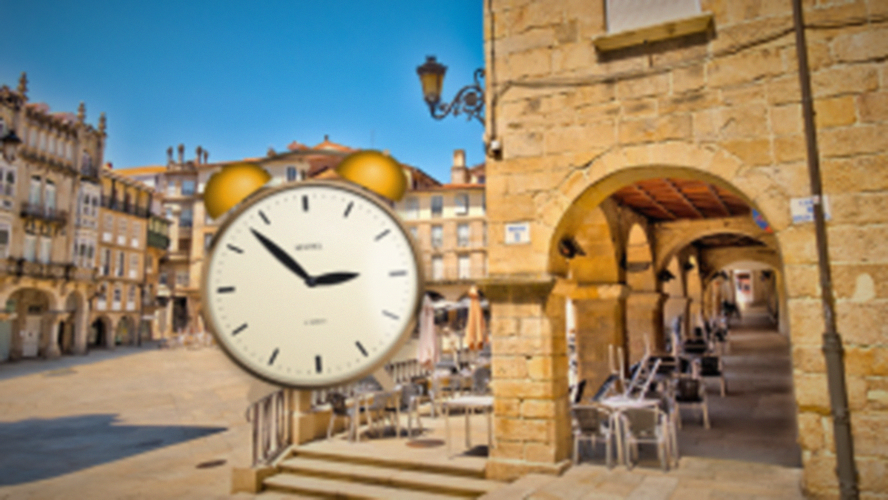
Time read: 2:53
